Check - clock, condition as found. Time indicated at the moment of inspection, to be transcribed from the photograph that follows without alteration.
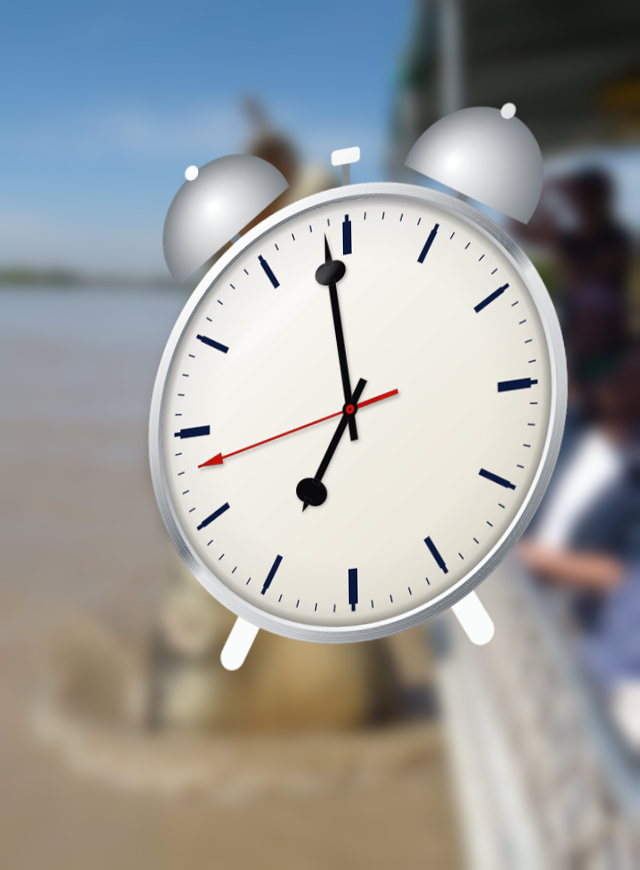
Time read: 6:58:43
